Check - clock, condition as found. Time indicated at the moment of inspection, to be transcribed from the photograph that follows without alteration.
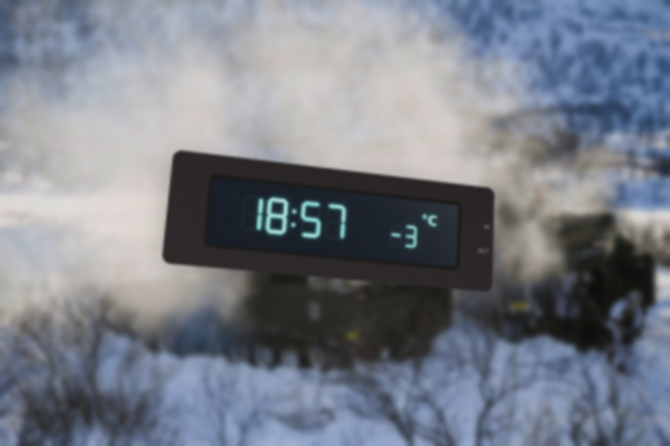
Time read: 18:57
